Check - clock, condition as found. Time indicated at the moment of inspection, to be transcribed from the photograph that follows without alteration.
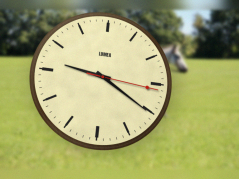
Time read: 9:20:16
